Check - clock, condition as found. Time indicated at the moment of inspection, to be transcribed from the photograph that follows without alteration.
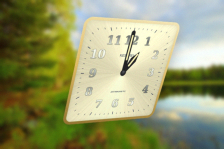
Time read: 1:00
